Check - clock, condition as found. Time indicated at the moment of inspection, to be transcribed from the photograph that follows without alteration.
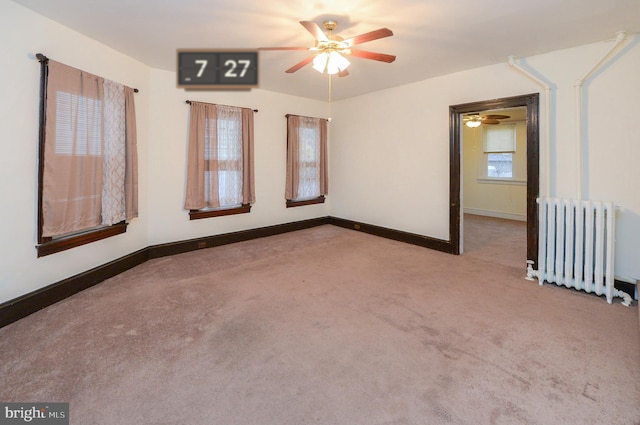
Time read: 7:27
